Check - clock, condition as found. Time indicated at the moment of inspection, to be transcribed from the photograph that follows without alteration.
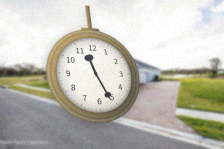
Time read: 11:26
